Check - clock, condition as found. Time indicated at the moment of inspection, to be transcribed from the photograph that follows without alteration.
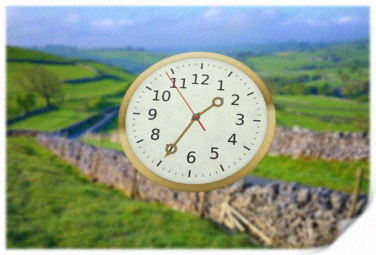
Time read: 1:34:54
